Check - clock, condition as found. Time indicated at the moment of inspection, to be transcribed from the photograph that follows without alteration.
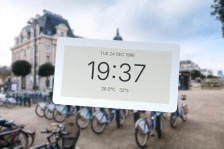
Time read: 19:37
